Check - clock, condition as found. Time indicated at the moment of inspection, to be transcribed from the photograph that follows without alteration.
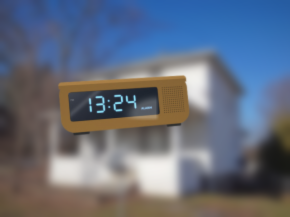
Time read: 13:24
